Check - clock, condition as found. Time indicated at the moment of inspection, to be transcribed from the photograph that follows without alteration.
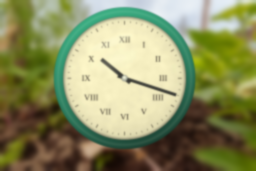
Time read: 10:18
